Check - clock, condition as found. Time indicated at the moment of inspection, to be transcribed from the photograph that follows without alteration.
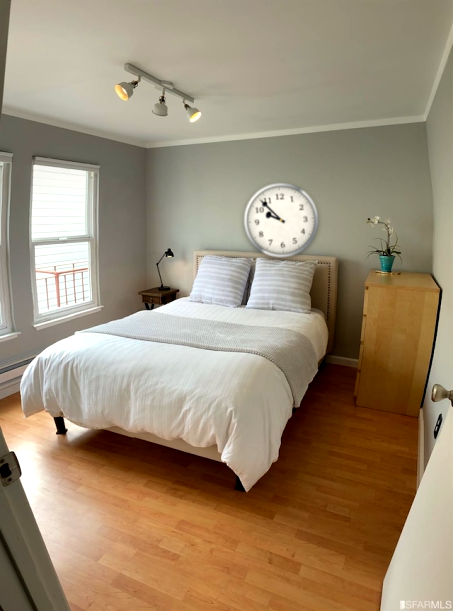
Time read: 9:53
